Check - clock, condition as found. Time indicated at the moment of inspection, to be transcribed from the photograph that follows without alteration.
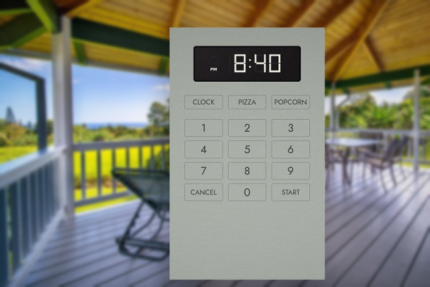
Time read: 8:40
